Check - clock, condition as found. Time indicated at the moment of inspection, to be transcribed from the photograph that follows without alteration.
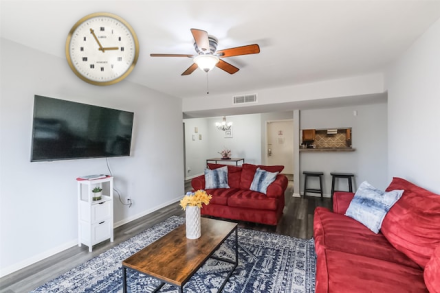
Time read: 2:55
